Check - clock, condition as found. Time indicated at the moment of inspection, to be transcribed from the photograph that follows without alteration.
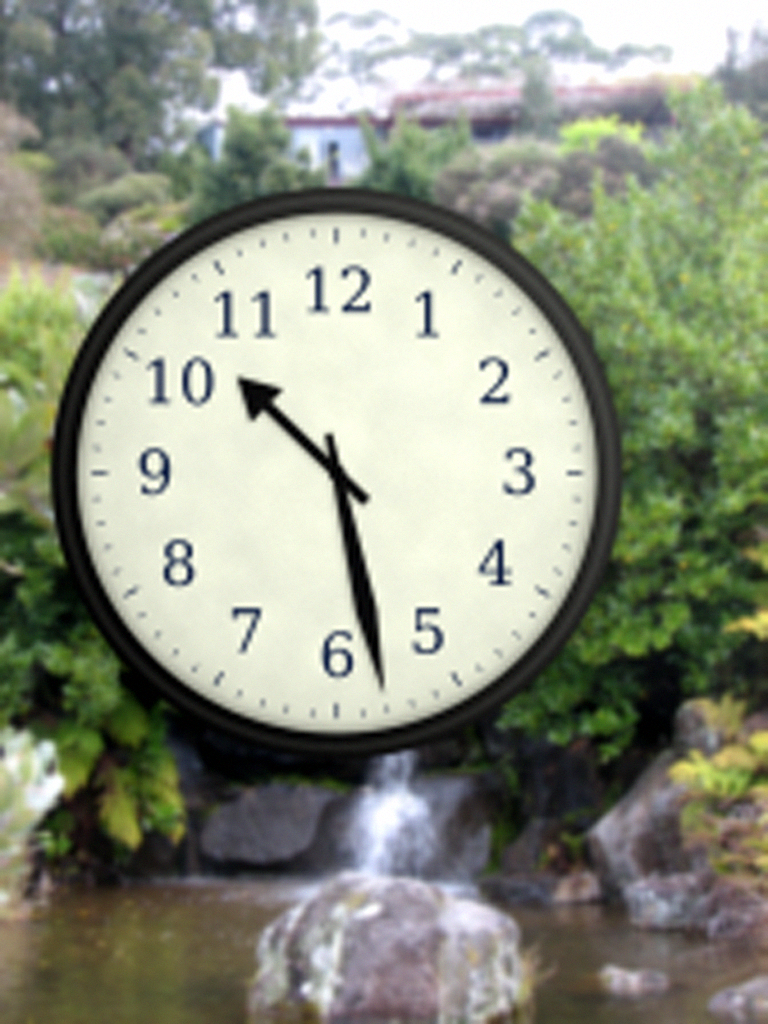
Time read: 10:28
